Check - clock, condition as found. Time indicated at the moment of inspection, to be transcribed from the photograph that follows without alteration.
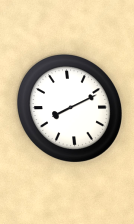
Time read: 8:11
